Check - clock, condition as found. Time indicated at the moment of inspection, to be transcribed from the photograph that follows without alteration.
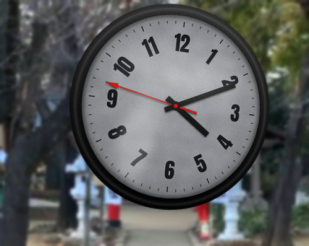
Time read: 4:10:47
